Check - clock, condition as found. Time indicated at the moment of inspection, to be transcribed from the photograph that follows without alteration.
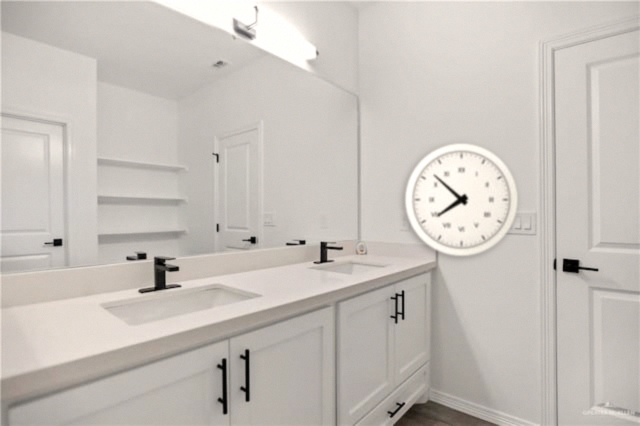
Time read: 7:52
